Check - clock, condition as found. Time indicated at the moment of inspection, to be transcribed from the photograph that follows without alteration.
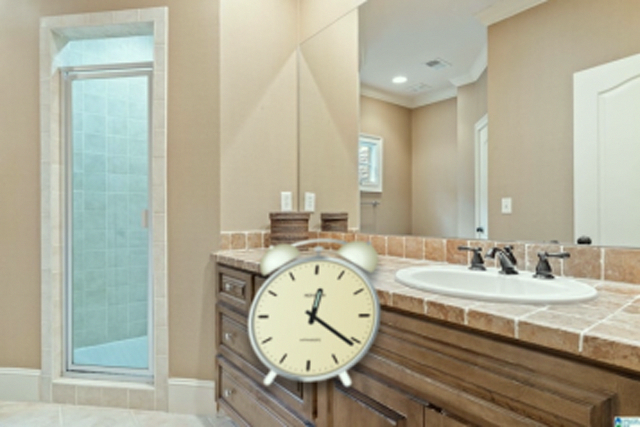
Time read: 12:21
